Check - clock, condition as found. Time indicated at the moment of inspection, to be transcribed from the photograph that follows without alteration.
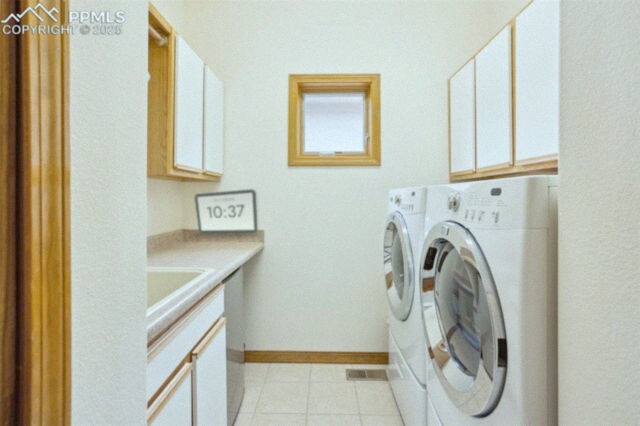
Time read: 10:37
